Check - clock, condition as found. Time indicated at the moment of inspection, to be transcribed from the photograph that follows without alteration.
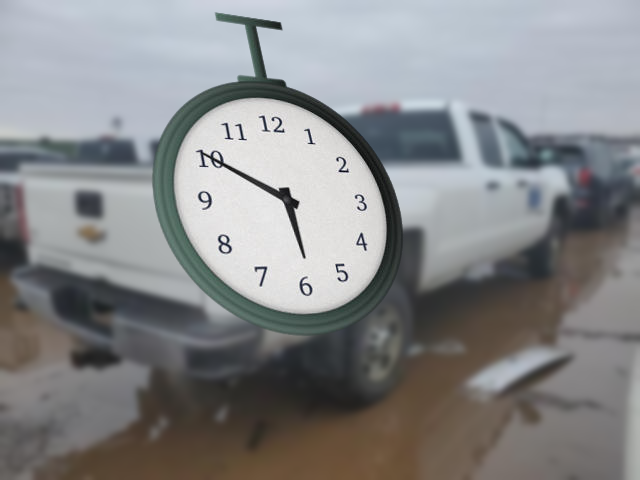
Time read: 5:50
